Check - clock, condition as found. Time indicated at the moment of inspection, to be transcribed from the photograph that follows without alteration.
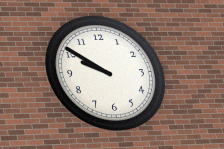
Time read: 9:51
